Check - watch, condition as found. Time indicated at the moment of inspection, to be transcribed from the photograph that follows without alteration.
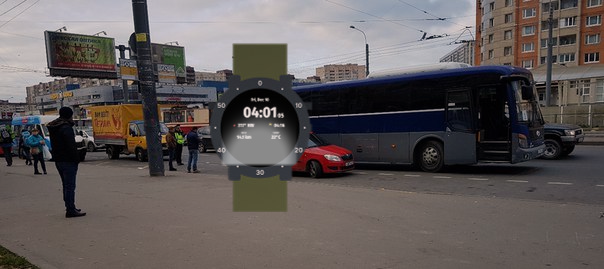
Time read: 4:01
